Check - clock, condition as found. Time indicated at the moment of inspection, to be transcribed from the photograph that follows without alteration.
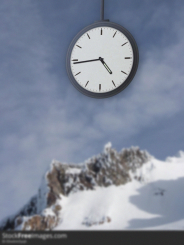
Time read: 4:44
